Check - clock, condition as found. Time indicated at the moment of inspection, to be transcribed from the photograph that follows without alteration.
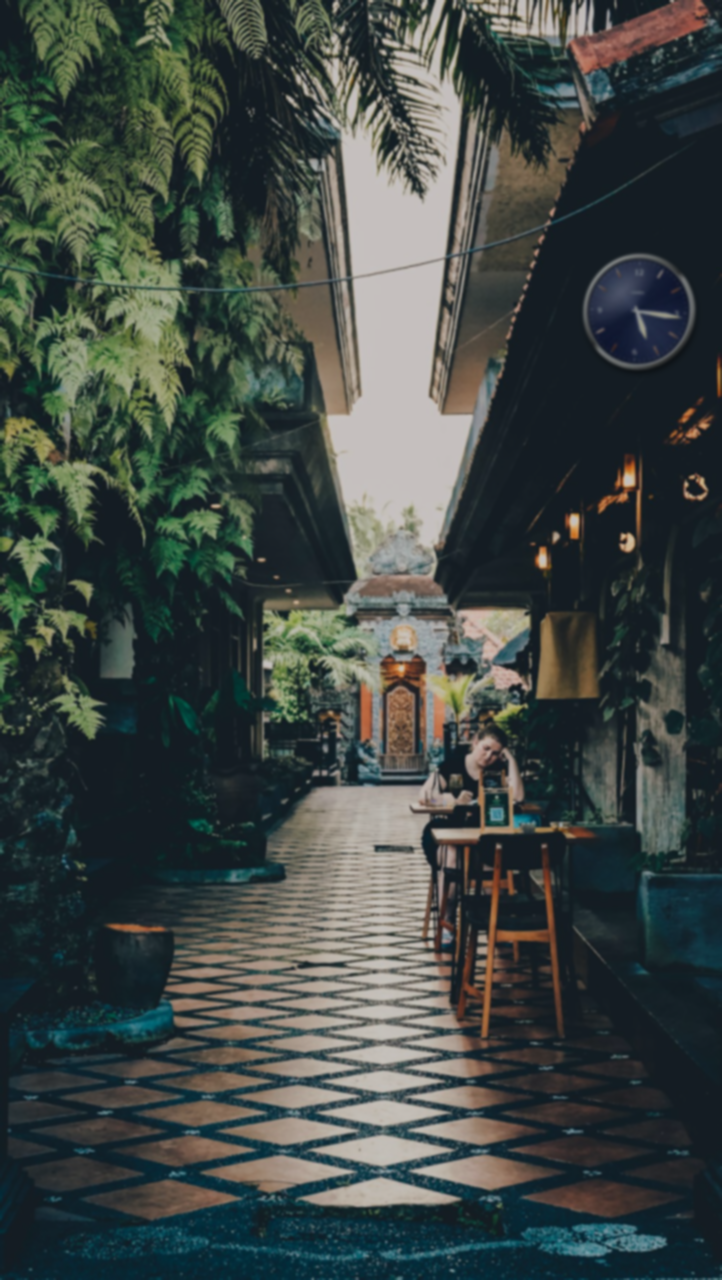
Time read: 5:16
